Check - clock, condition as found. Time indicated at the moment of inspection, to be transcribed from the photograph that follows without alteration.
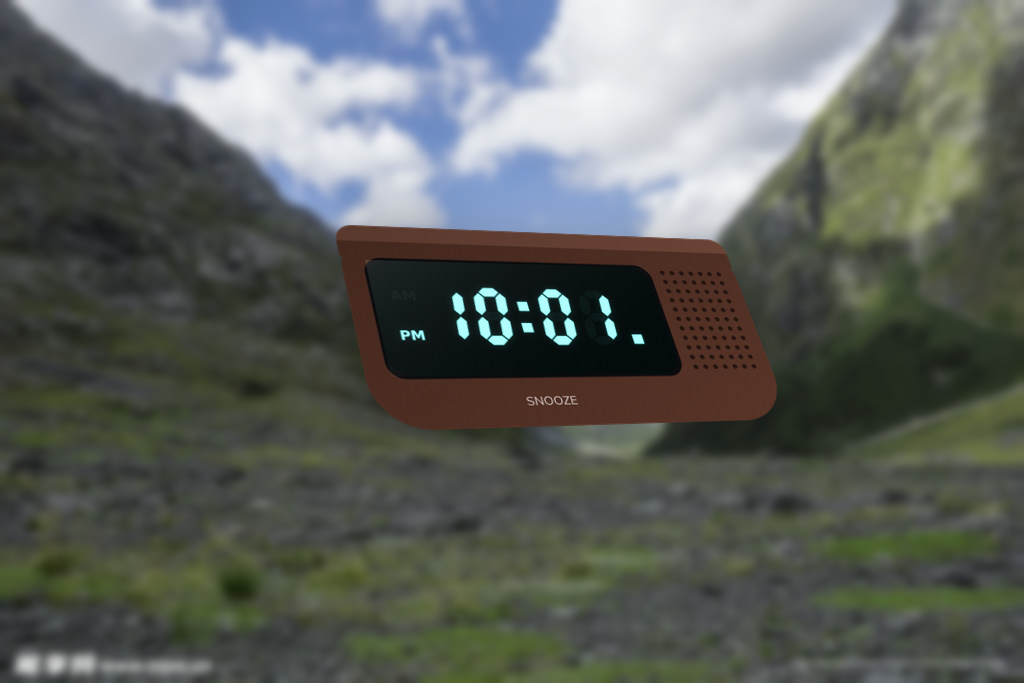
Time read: 10:01
